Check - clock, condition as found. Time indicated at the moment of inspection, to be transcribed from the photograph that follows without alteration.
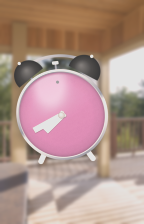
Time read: 7:41
